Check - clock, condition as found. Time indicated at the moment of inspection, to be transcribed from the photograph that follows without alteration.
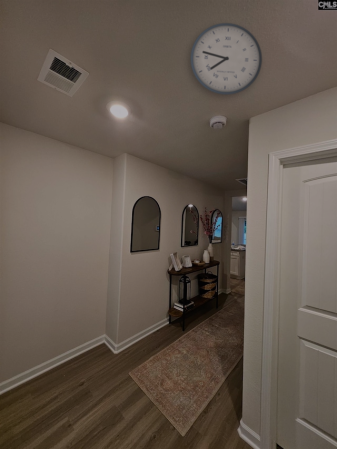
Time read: 7:47
